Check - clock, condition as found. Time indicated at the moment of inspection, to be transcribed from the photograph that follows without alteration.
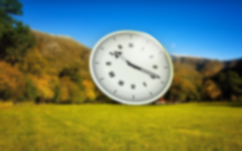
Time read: 10:19
